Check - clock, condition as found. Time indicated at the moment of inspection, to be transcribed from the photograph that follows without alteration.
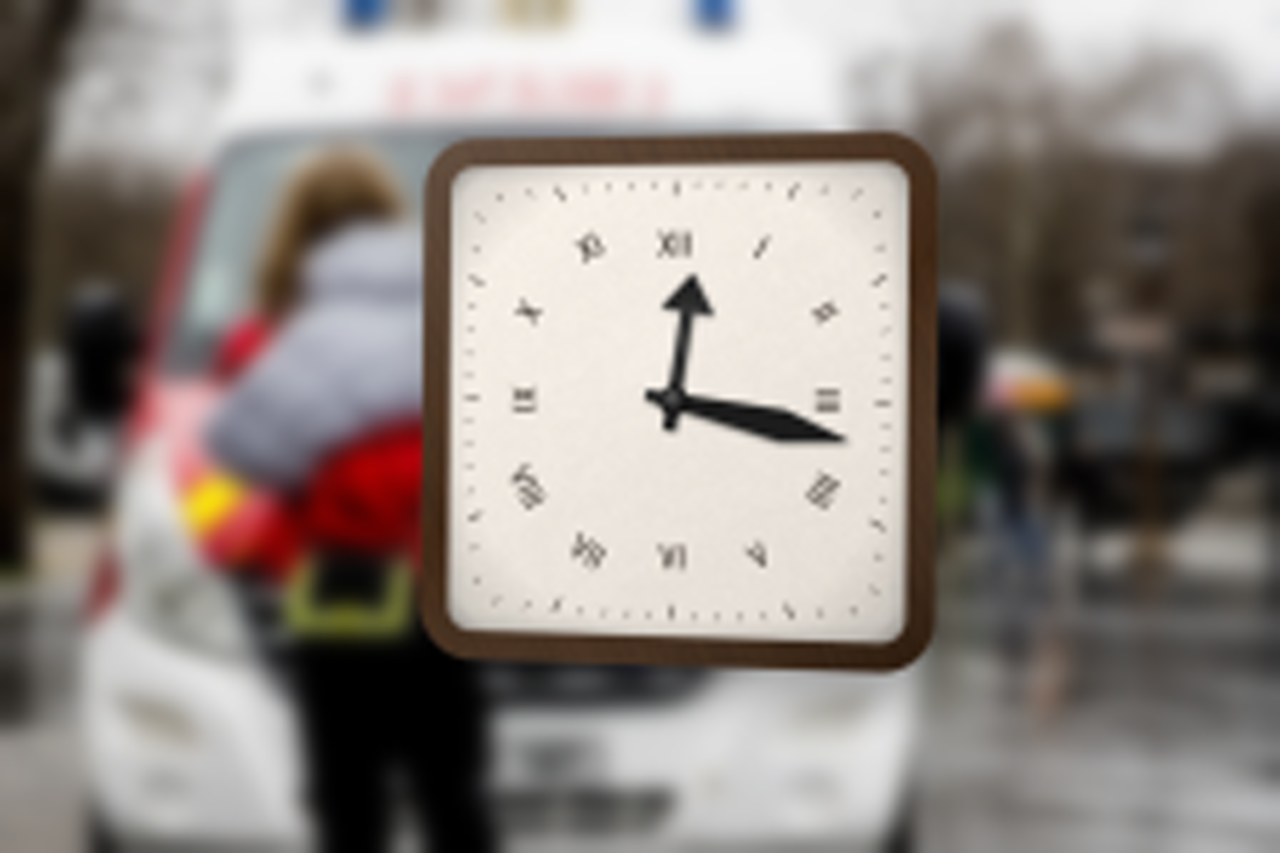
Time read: 12:17
